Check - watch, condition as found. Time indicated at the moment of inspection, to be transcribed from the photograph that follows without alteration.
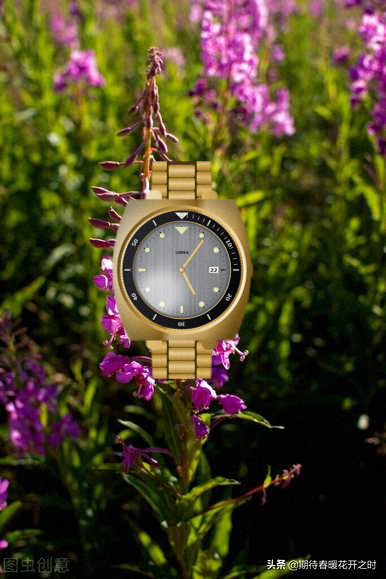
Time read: 5:06
